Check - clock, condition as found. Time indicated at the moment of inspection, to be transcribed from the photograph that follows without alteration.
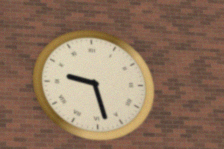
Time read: 9:28
